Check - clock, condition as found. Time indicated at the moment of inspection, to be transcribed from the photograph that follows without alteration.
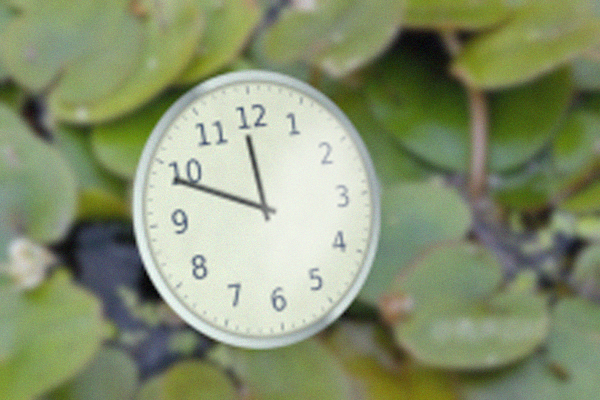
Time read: 11:49
